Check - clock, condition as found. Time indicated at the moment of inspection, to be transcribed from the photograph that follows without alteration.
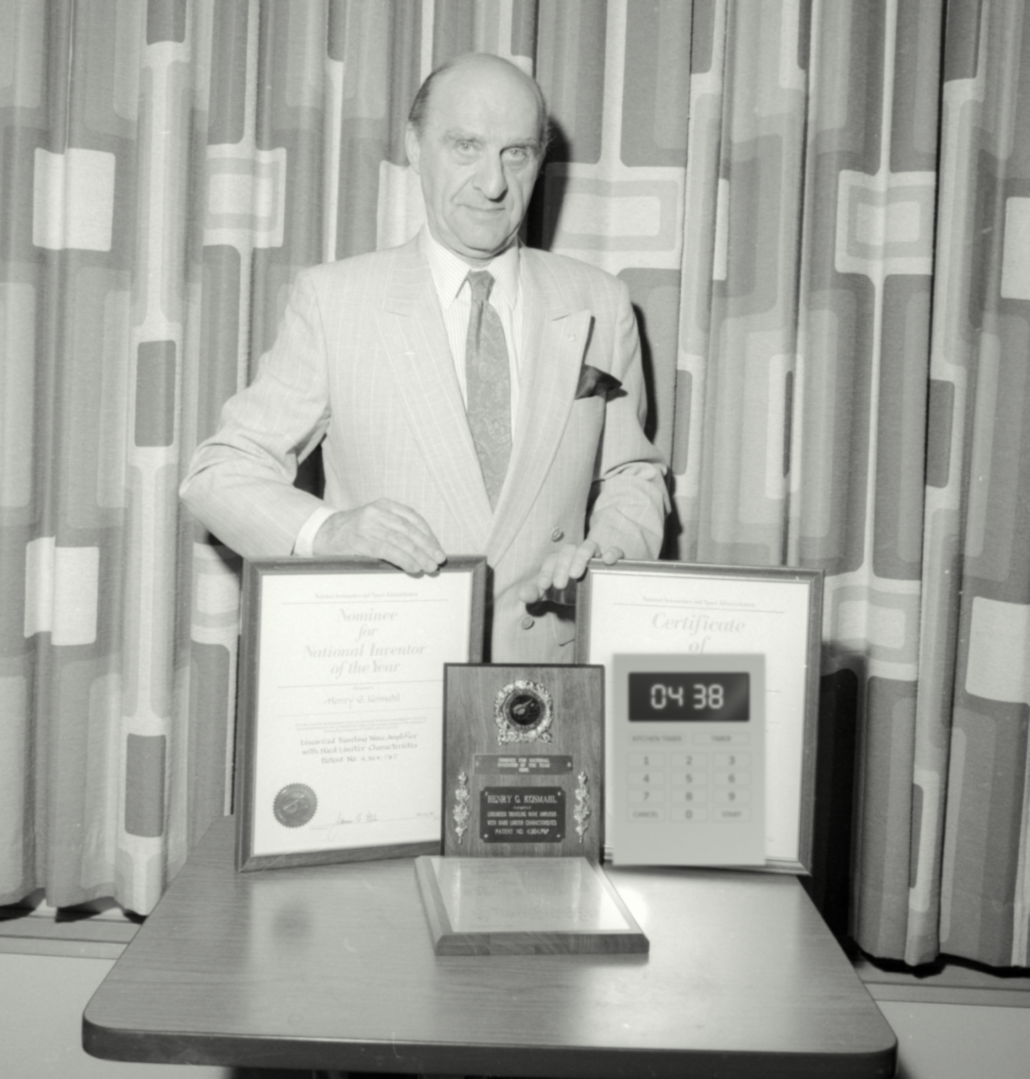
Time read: 4:38
